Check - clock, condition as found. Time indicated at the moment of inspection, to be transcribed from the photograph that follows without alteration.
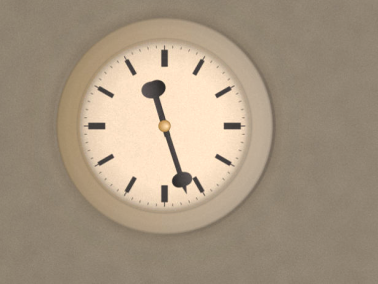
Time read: 11:27
